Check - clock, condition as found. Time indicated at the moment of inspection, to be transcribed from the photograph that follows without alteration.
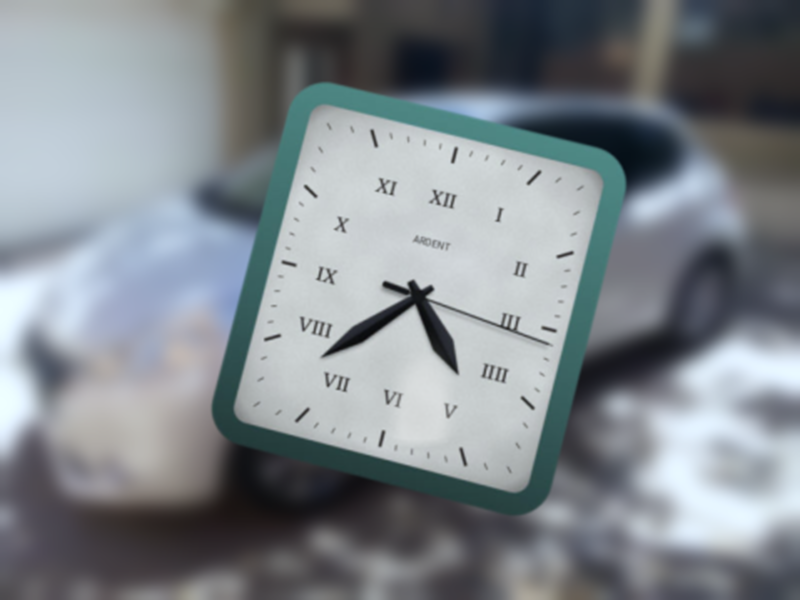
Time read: 4:37:16
